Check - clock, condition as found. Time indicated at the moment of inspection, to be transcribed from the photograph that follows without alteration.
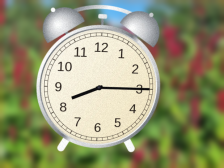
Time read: 8:15
